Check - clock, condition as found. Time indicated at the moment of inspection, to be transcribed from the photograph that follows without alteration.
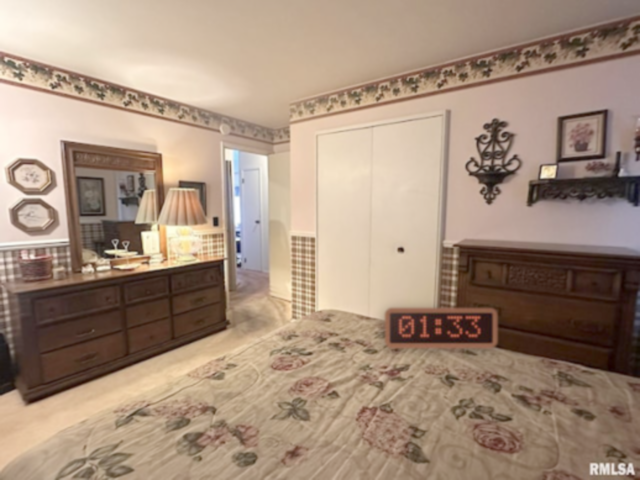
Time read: 1:33
